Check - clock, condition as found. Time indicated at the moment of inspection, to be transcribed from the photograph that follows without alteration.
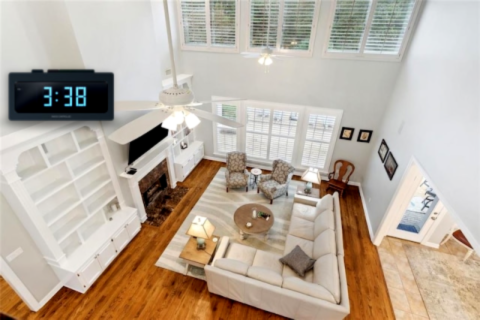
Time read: 3:38
